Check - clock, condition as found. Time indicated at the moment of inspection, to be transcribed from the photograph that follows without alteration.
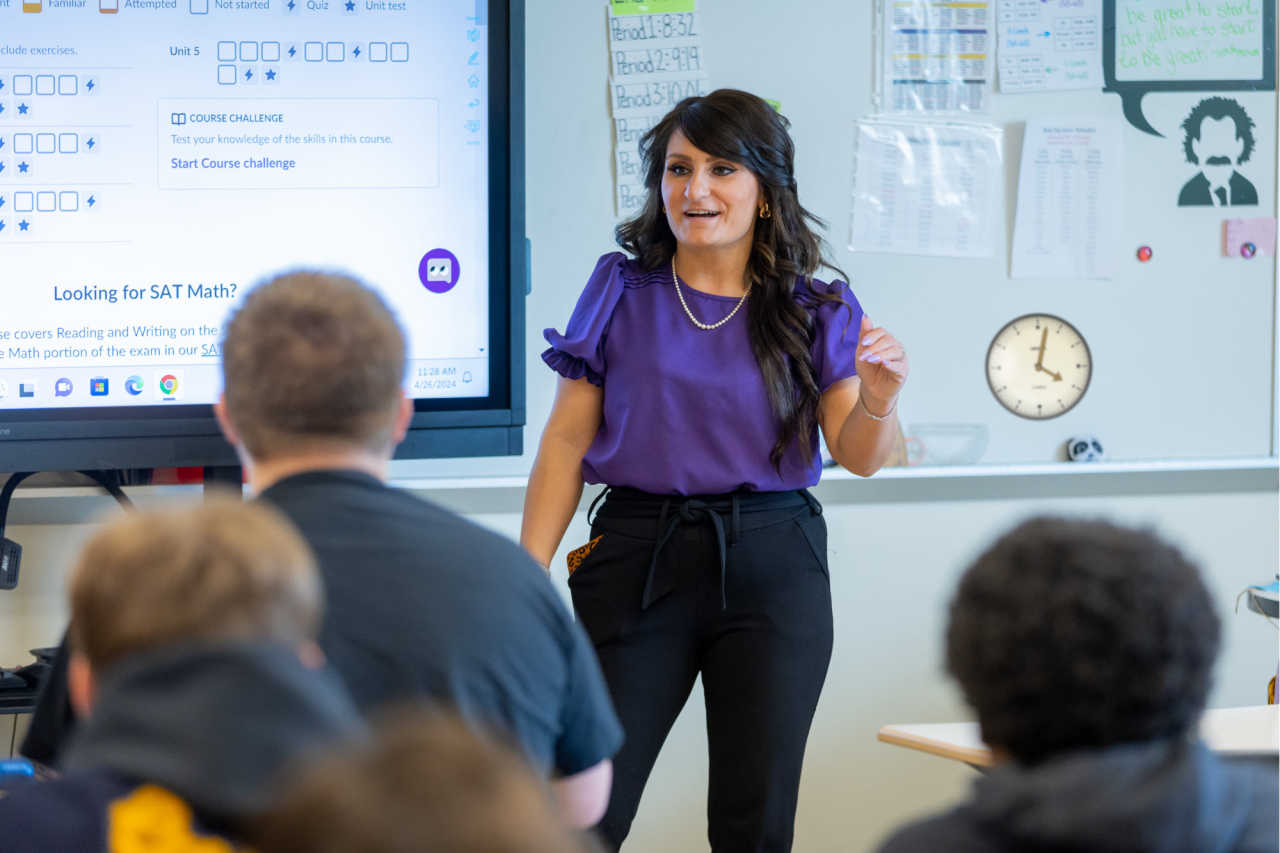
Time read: 4:02
